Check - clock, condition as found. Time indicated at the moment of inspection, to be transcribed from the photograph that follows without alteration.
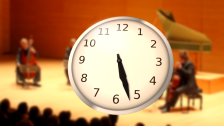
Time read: 5:27
